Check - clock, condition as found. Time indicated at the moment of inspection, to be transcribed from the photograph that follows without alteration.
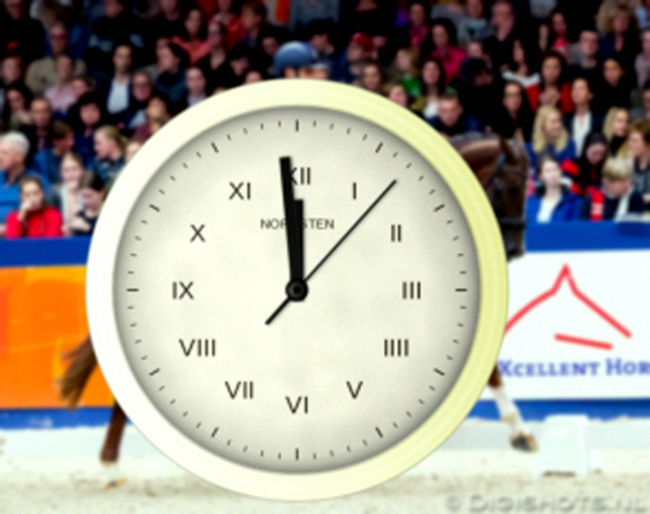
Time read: 11:59:07
